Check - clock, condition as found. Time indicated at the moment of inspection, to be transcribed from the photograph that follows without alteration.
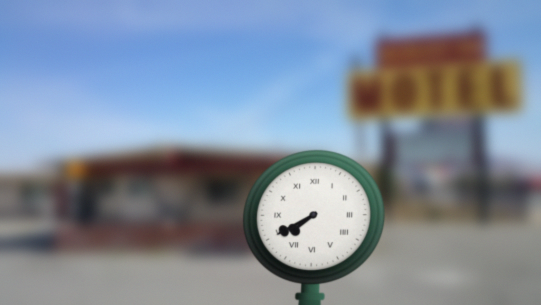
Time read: 7:40
